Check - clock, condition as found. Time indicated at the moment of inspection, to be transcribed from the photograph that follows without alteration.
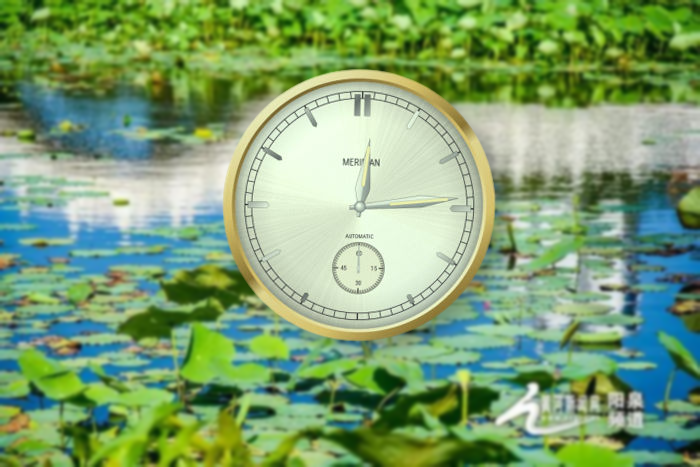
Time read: 12:14
